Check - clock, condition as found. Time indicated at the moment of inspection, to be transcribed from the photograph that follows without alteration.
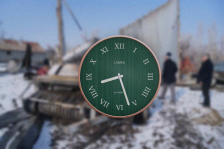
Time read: 8:27
